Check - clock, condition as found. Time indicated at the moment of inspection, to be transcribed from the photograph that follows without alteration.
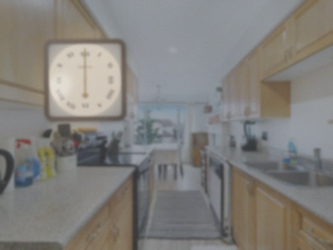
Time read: 6:00
